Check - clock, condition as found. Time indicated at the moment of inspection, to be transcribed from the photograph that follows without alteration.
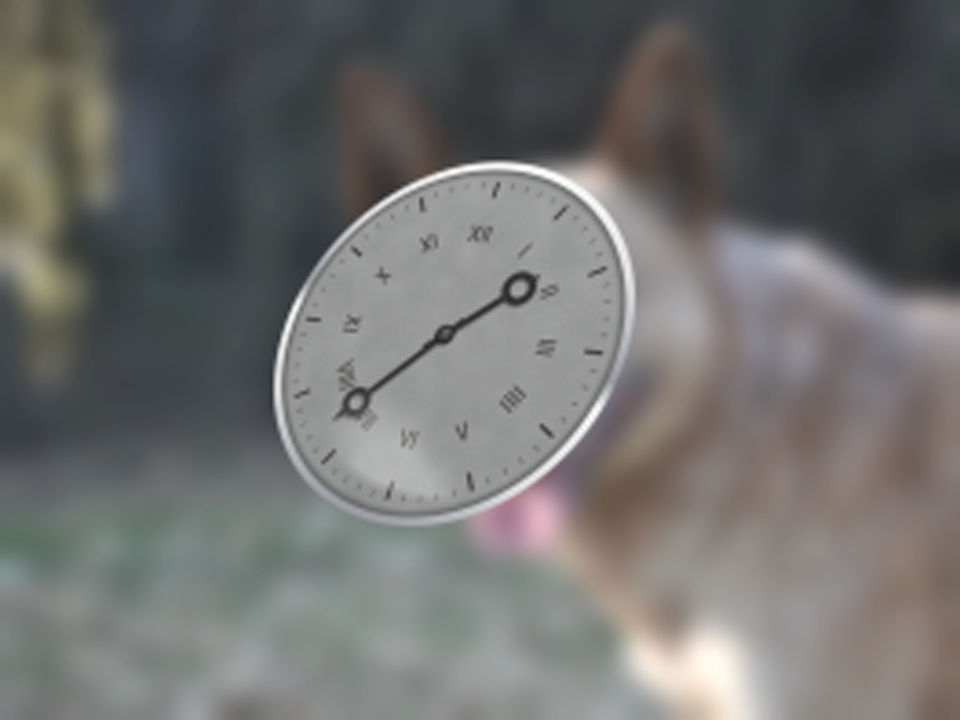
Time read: 1:37
